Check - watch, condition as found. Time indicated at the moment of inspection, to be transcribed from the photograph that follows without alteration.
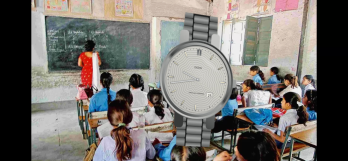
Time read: 9:43
